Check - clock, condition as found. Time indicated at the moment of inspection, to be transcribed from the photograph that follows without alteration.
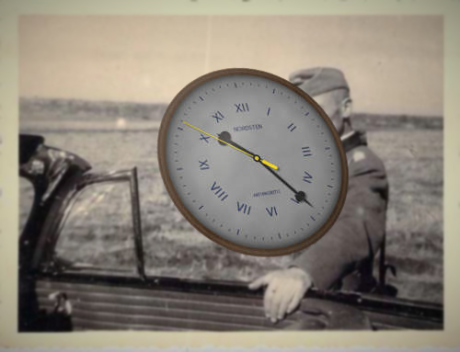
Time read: 10:23:51
